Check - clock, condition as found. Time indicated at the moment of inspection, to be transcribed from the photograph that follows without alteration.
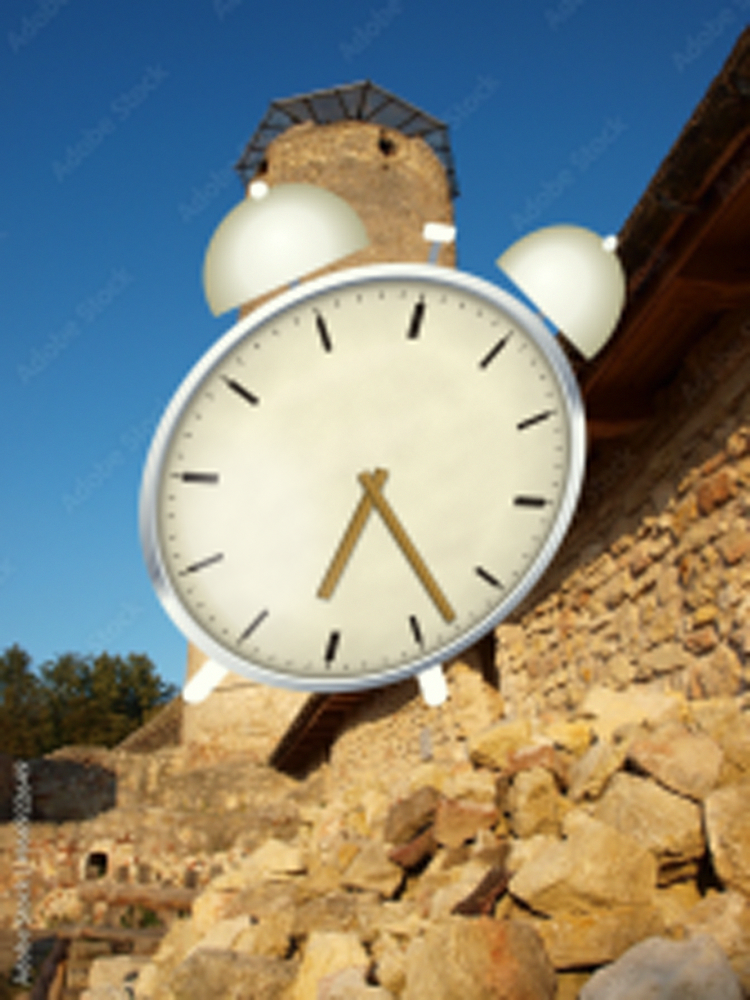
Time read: 6:23
